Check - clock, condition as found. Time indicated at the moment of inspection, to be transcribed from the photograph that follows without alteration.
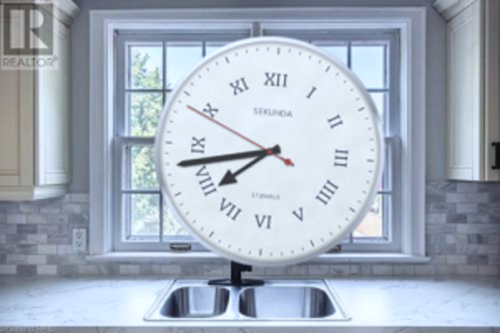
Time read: 7:42:49
